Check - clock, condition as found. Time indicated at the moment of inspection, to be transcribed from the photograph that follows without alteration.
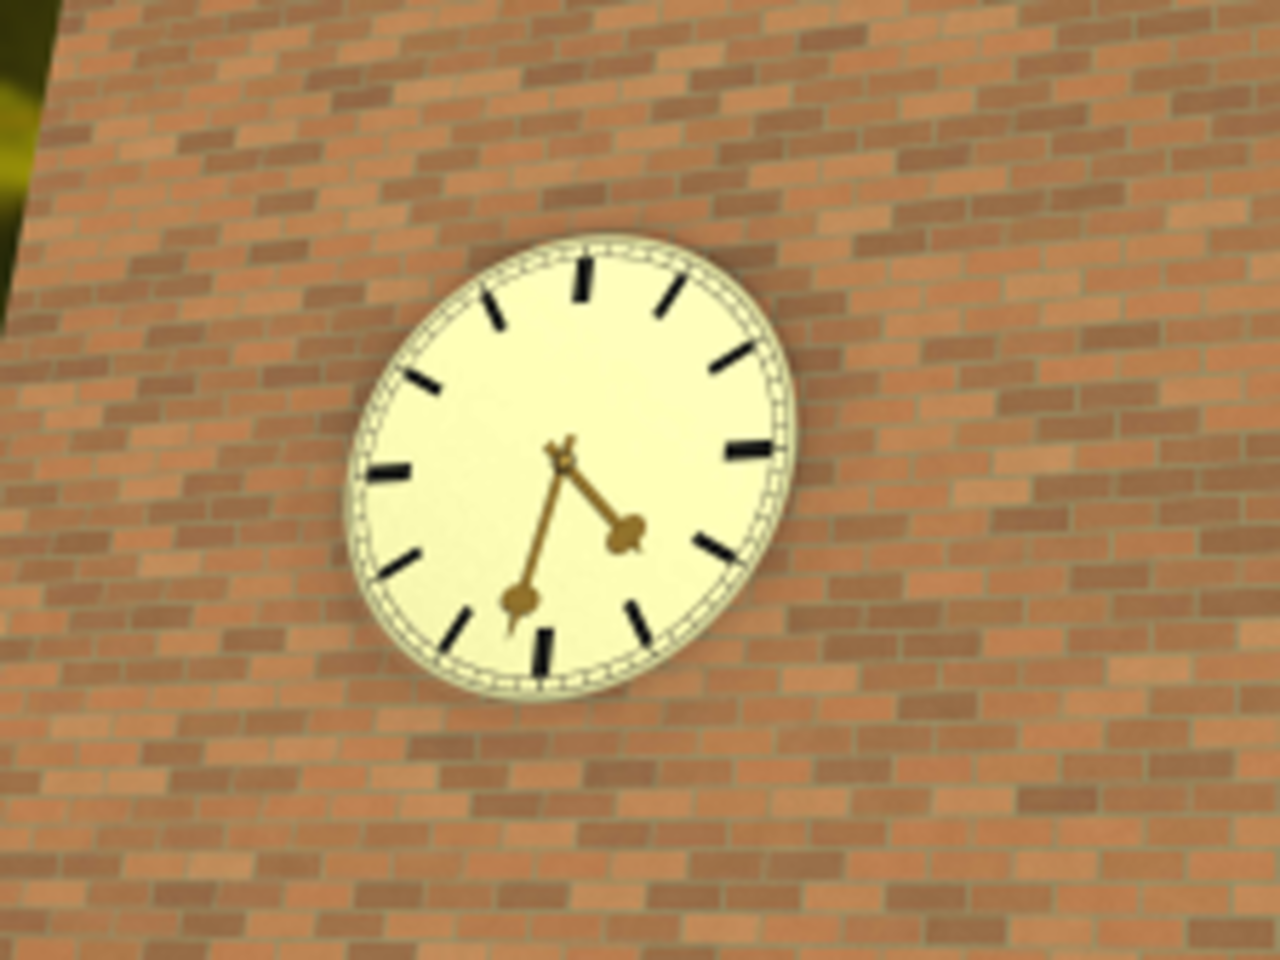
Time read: 4:32
